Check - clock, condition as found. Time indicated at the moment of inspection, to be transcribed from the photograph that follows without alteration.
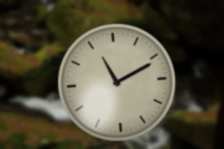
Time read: 11:11
